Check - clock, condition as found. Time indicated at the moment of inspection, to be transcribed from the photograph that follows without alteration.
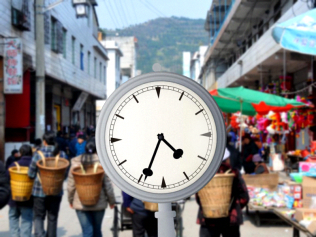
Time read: 4:34
